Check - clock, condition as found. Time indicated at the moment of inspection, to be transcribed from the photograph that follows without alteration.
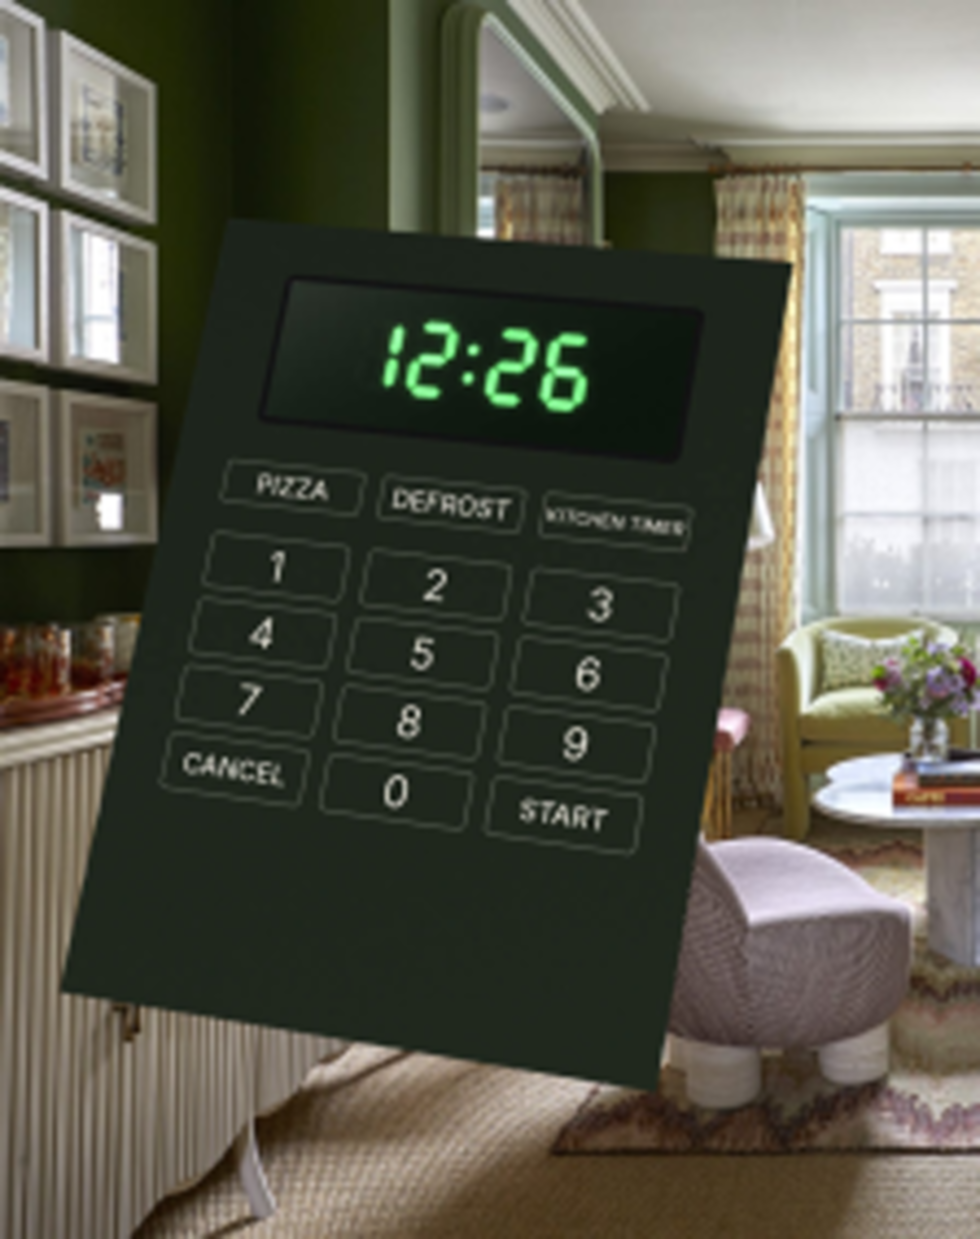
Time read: 12:26
